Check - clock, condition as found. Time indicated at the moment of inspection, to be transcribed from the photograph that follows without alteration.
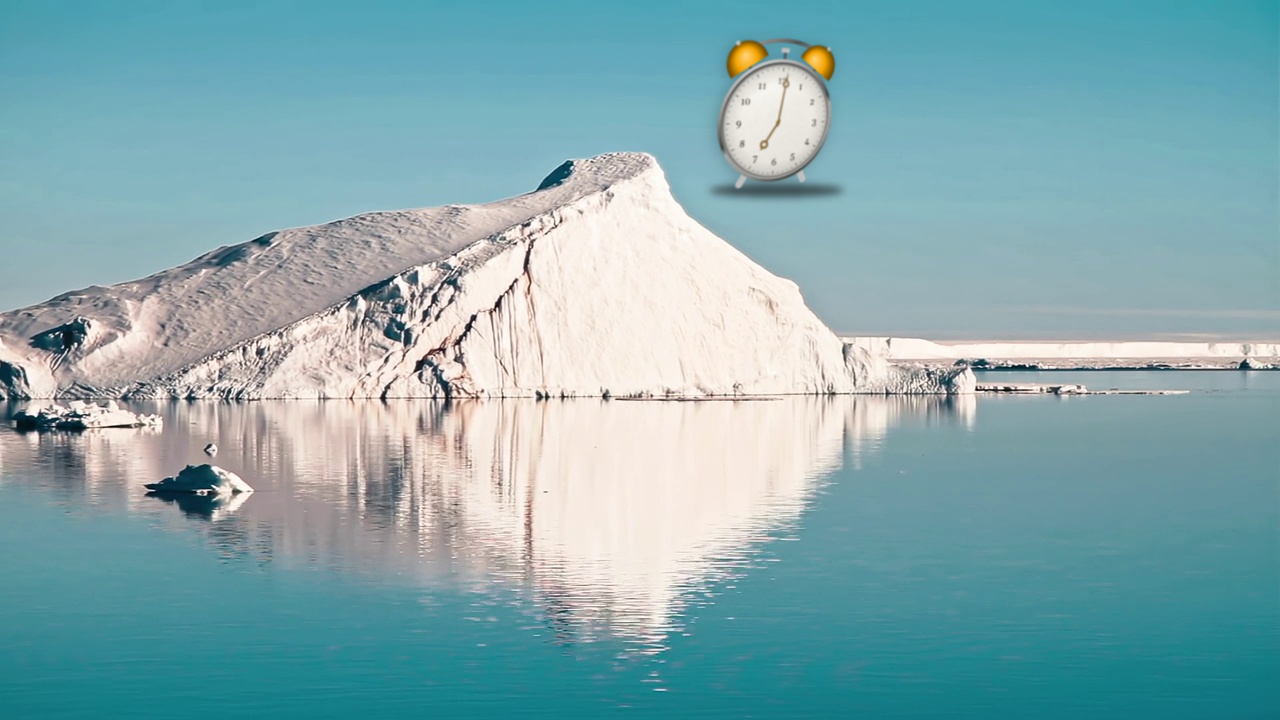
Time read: 7:01
